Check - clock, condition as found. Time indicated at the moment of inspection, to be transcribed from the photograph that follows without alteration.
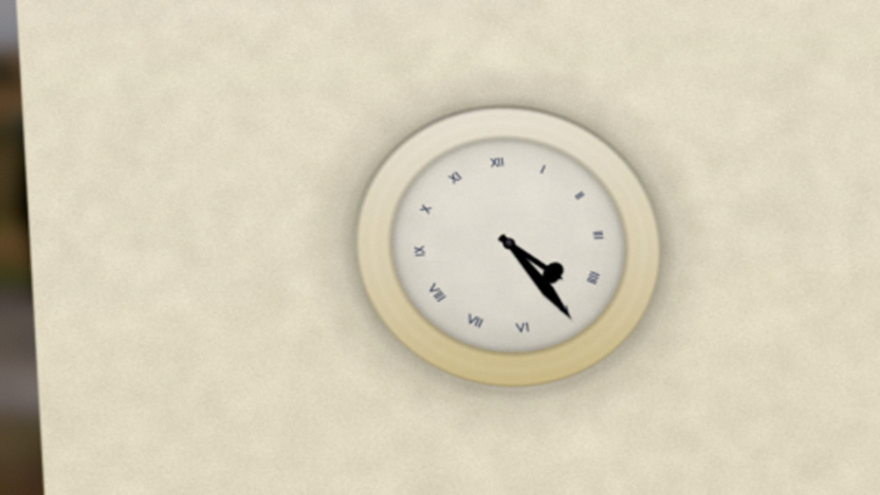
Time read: 4:25
